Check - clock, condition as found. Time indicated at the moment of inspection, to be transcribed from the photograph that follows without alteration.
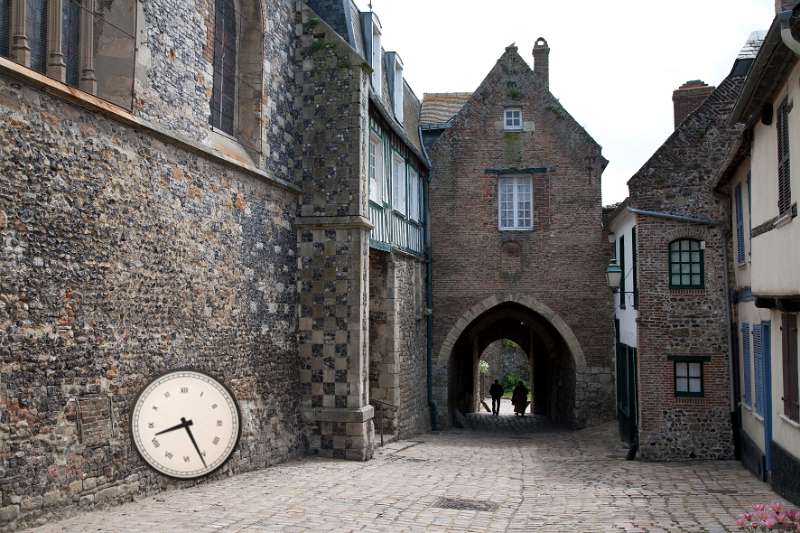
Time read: 8:26
